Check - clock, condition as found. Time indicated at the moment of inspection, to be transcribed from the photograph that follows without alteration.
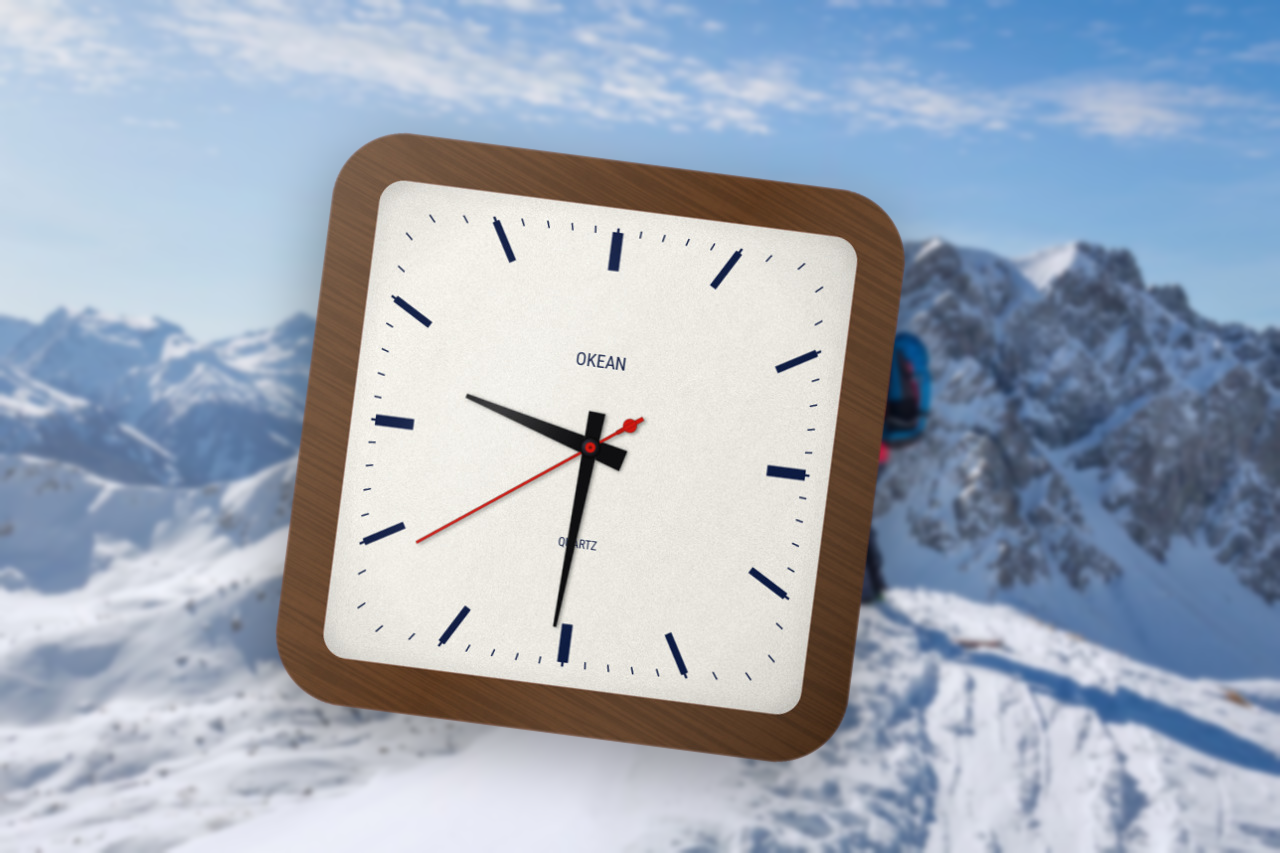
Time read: 9:30:39
